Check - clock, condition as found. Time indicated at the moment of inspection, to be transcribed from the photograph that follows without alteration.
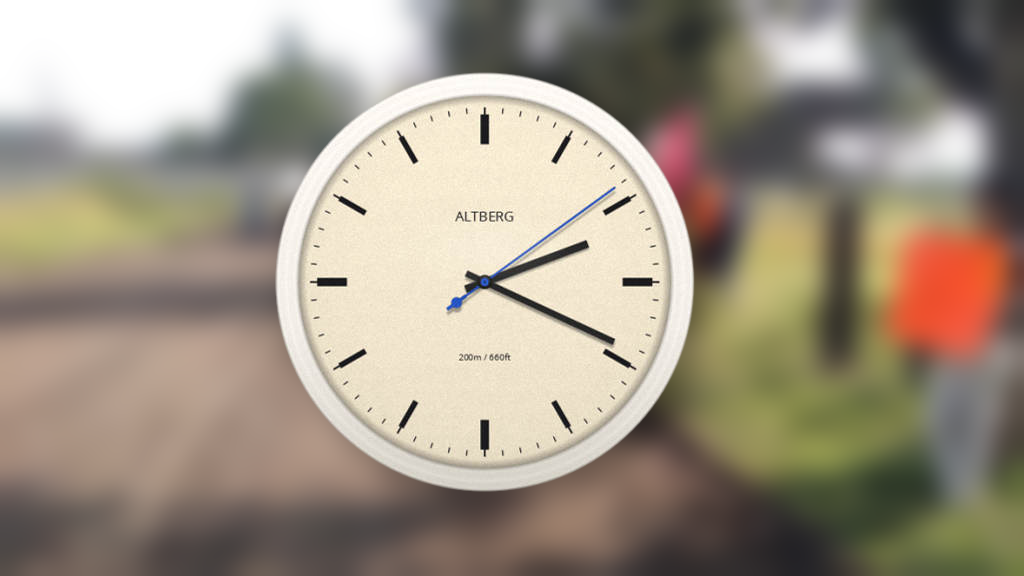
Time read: 2:19:09
